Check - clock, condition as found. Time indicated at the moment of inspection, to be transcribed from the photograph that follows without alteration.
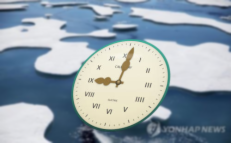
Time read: 9:01
